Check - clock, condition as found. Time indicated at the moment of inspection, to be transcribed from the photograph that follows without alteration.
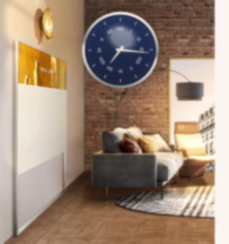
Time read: 7:16
